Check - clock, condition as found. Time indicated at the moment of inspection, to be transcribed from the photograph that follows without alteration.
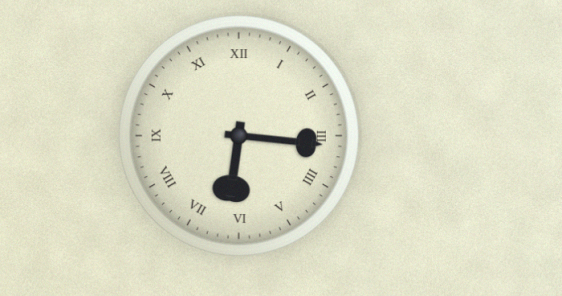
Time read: 6:16
